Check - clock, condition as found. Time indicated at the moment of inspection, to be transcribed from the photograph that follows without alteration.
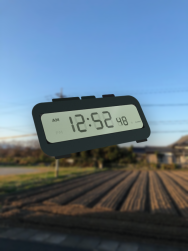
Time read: 12:52:48
